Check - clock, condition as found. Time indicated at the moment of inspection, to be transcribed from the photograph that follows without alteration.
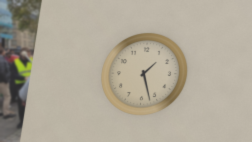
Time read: 1:27
